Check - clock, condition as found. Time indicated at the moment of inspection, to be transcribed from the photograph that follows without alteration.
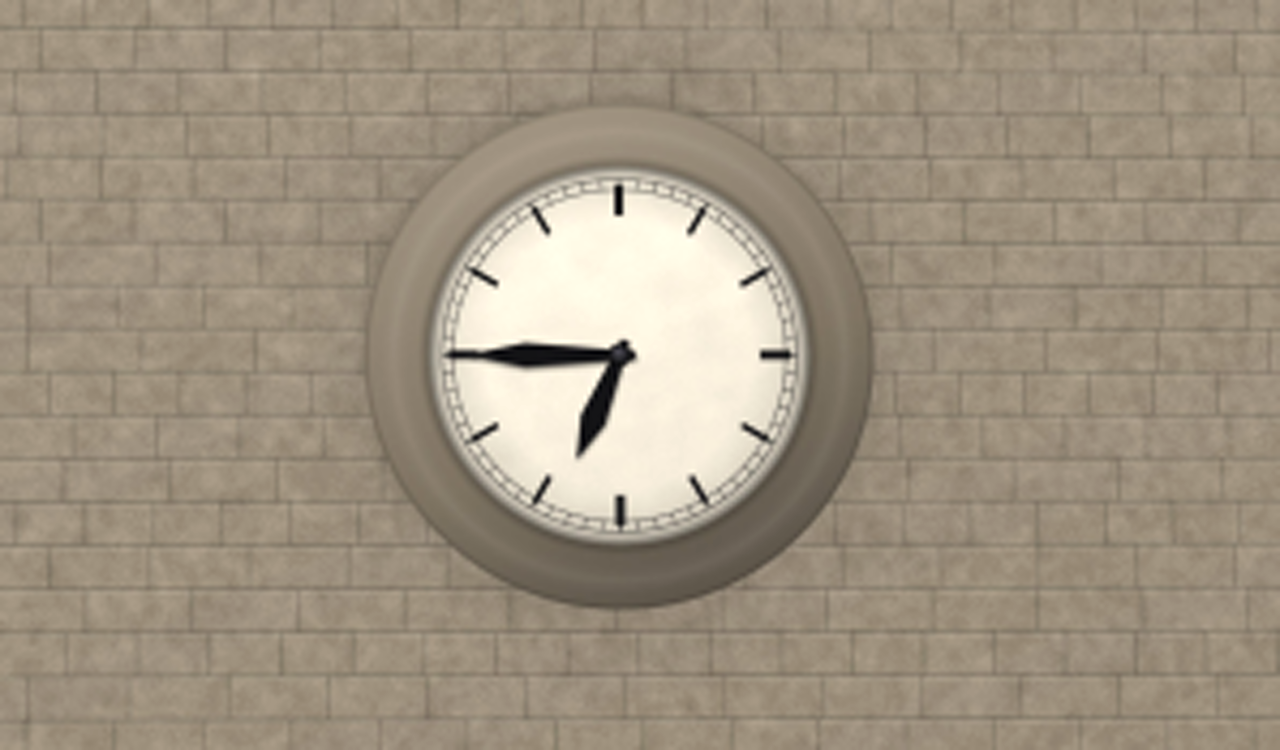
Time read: 6:45
